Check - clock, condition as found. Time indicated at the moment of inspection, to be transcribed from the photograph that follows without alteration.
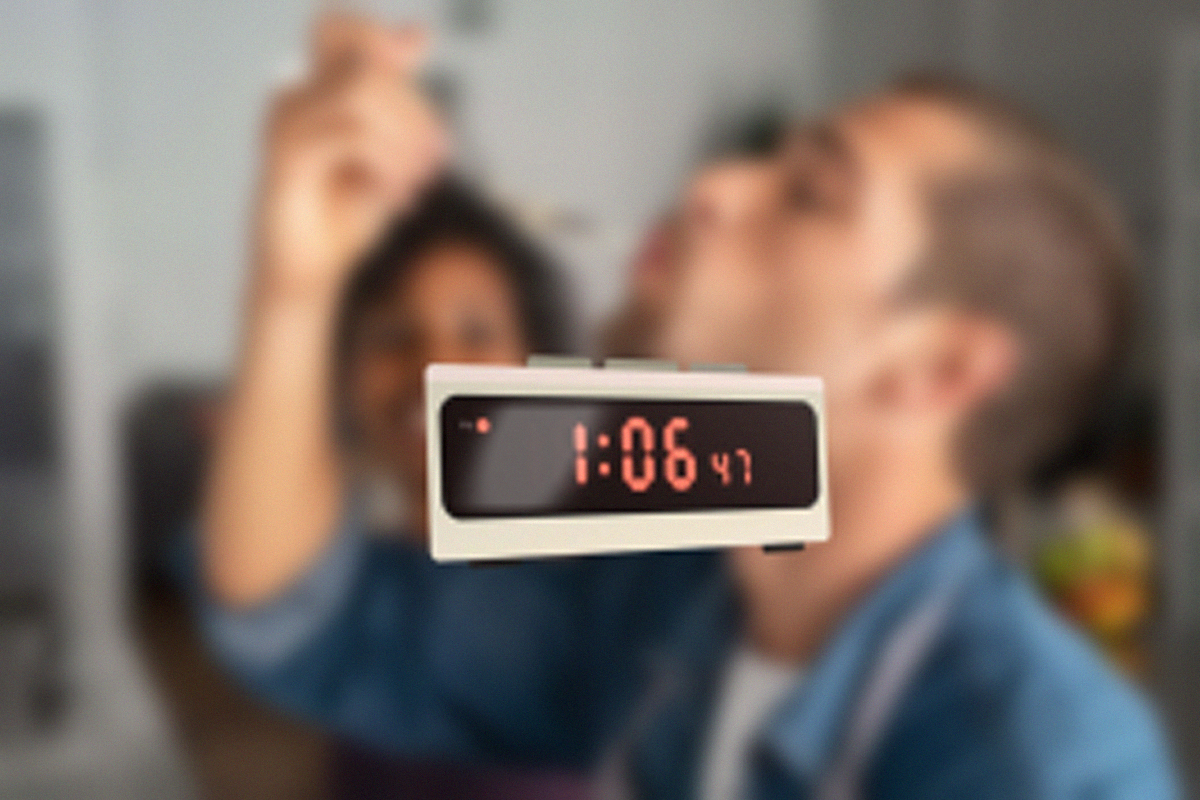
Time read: 1:06:47
